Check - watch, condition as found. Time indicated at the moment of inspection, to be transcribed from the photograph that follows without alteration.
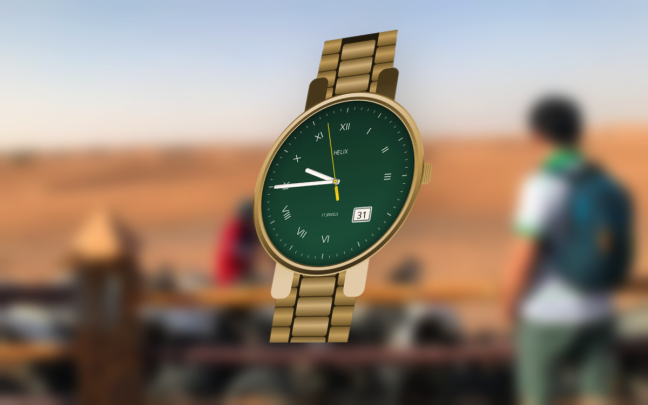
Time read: 9:44:57
